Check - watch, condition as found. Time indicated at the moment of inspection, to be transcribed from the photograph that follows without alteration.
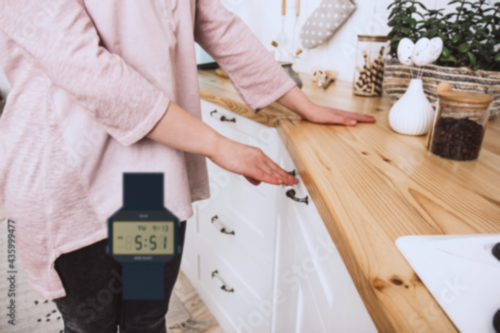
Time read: 5:51
